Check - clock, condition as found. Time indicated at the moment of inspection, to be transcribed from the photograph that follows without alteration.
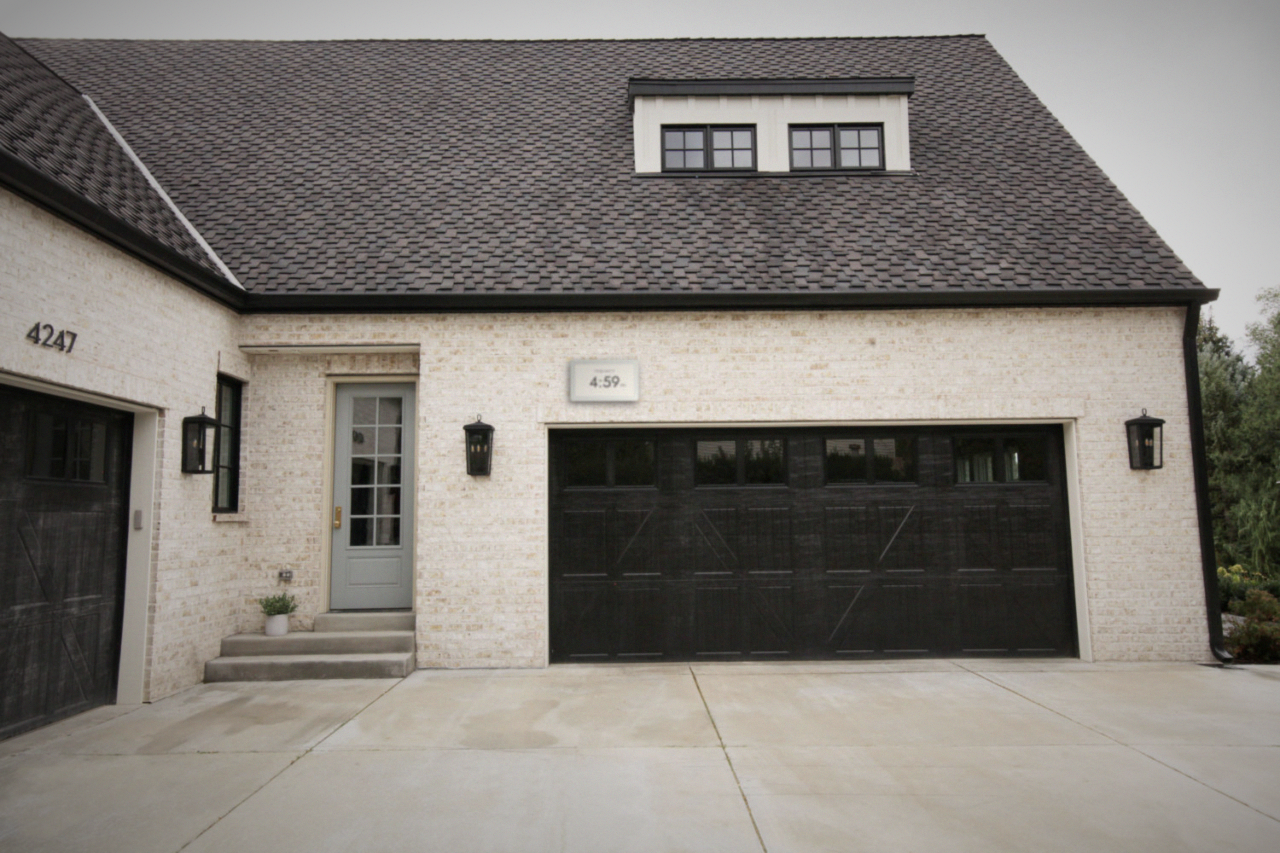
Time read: 4:59
